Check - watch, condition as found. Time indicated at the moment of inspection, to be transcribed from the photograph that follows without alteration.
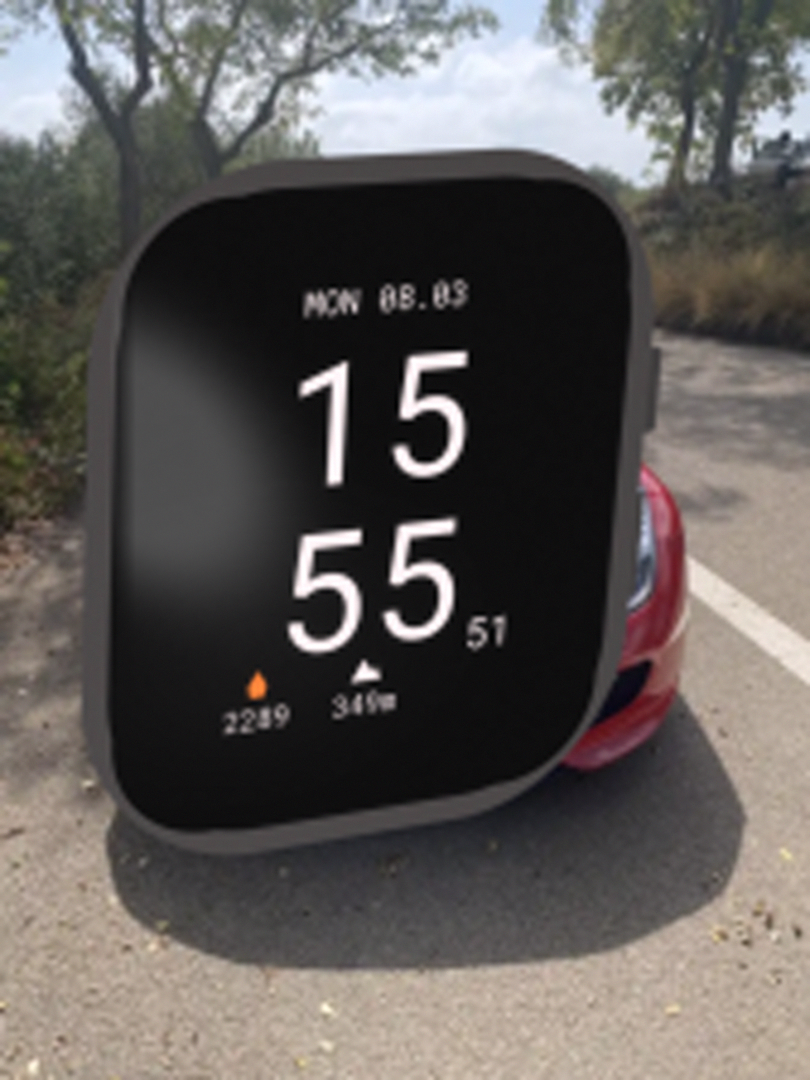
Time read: 15:55:51
